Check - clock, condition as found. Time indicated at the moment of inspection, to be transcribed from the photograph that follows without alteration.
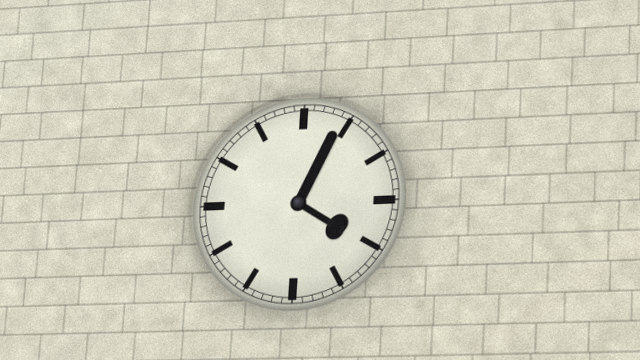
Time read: 4:04
